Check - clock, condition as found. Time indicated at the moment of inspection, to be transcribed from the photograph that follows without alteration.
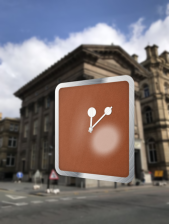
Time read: 12:08
